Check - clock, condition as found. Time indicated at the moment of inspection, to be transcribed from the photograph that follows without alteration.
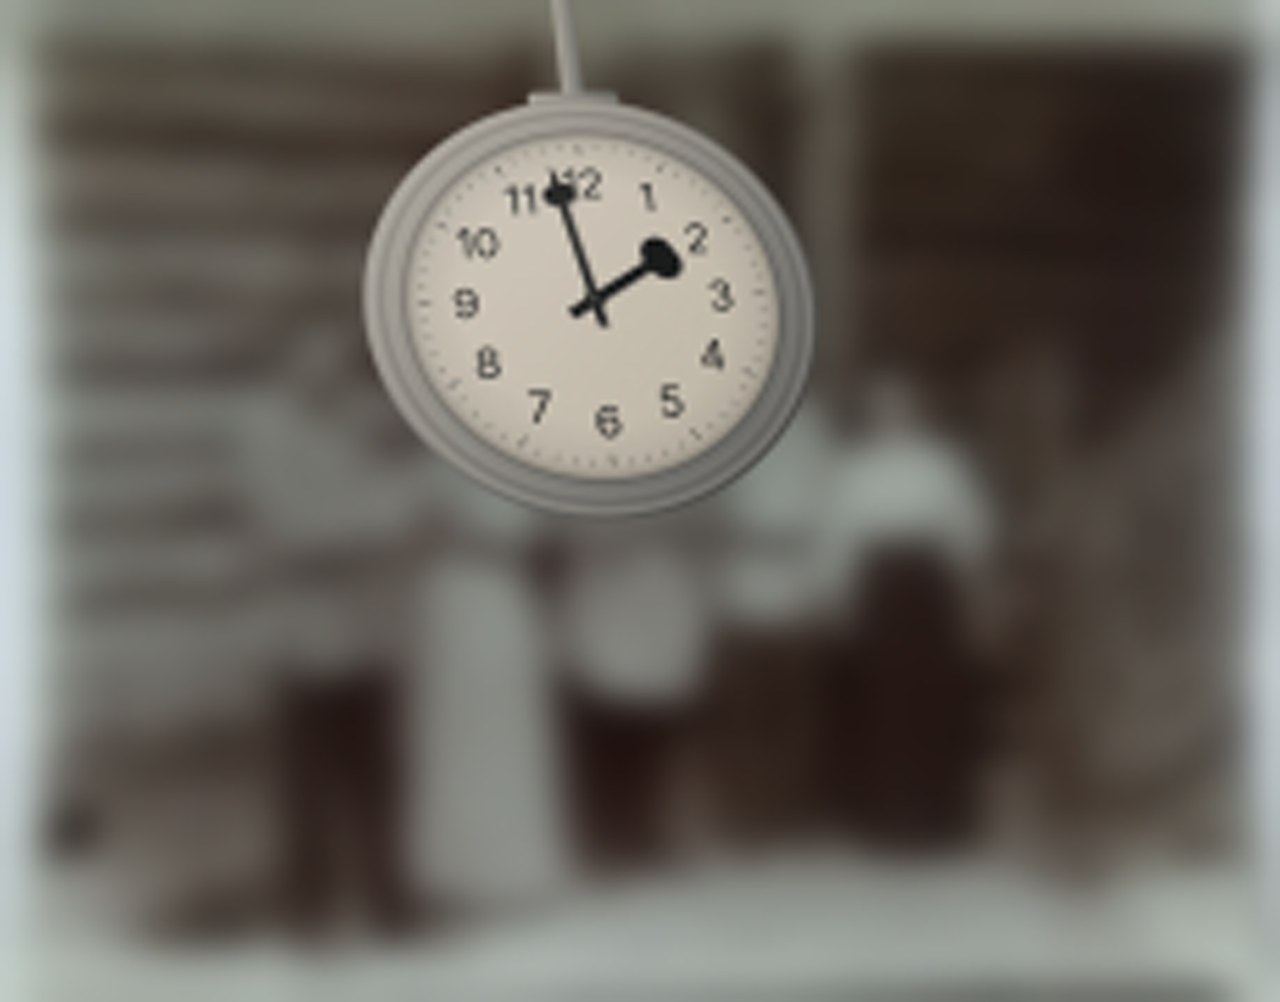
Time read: 1:58
